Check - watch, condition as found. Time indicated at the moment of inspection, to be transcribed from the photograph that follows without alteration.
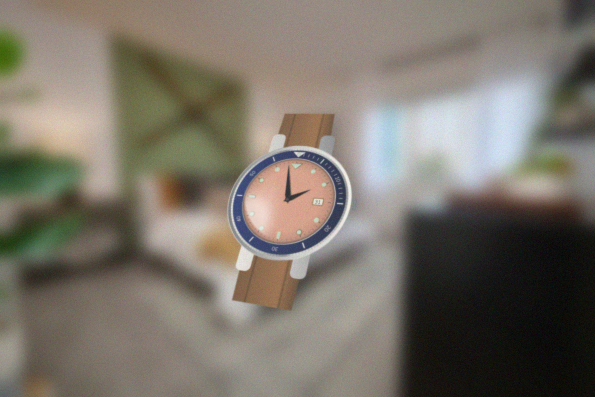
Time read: 1:58
